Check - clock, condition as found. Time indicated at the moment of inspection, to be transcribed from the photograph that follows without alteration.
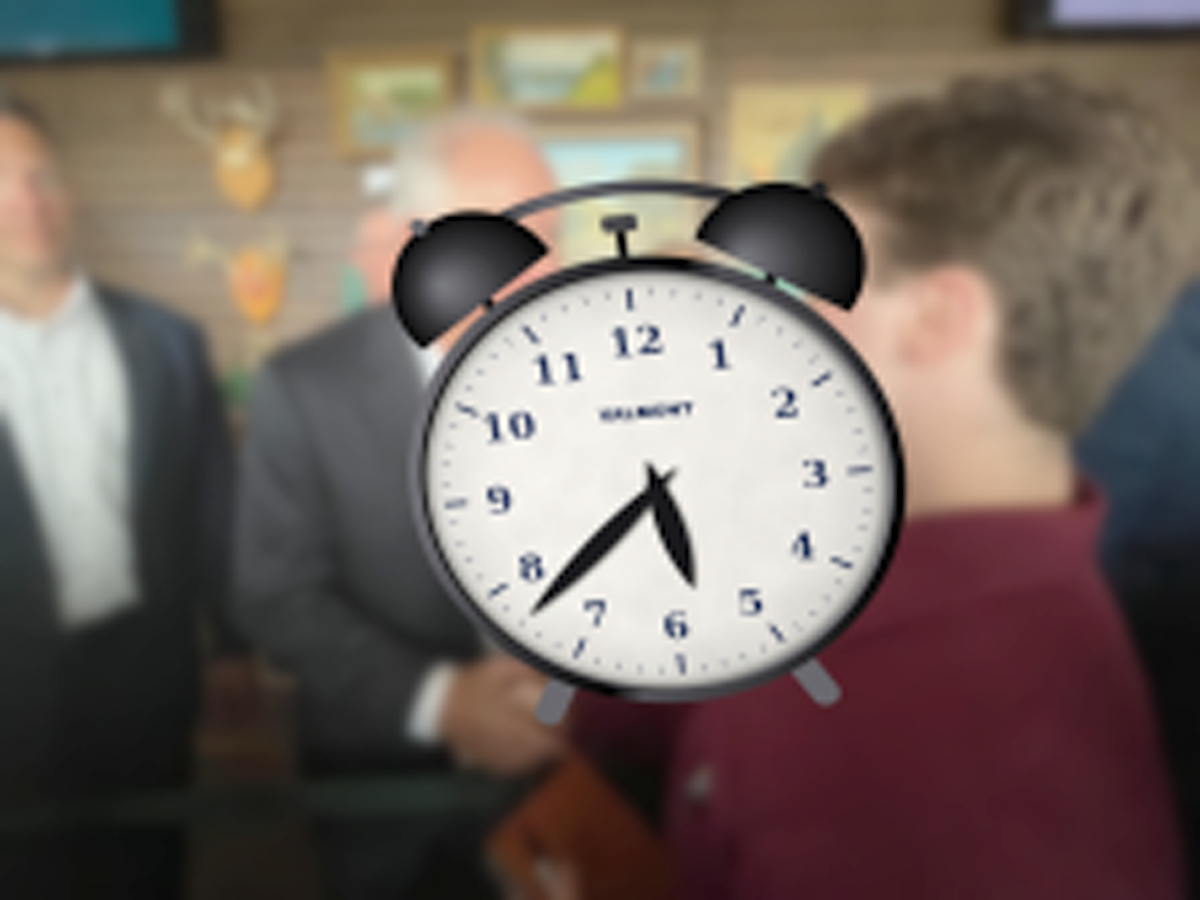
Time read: 5:38
